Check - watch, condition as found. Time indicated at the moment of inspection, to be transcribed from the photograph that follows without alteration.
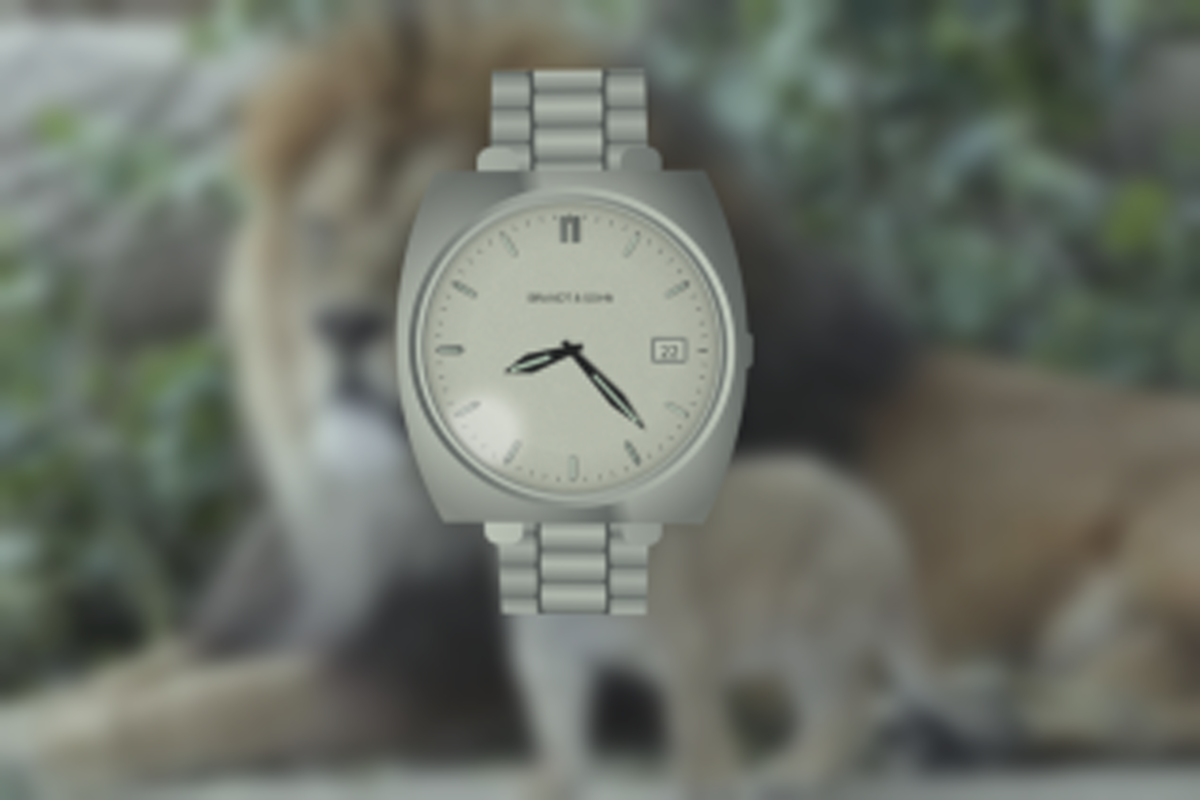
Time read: 8:23
